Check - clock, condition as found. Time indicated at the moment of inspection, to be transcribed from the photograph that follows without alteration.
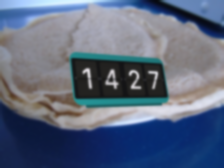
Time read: 14:27
